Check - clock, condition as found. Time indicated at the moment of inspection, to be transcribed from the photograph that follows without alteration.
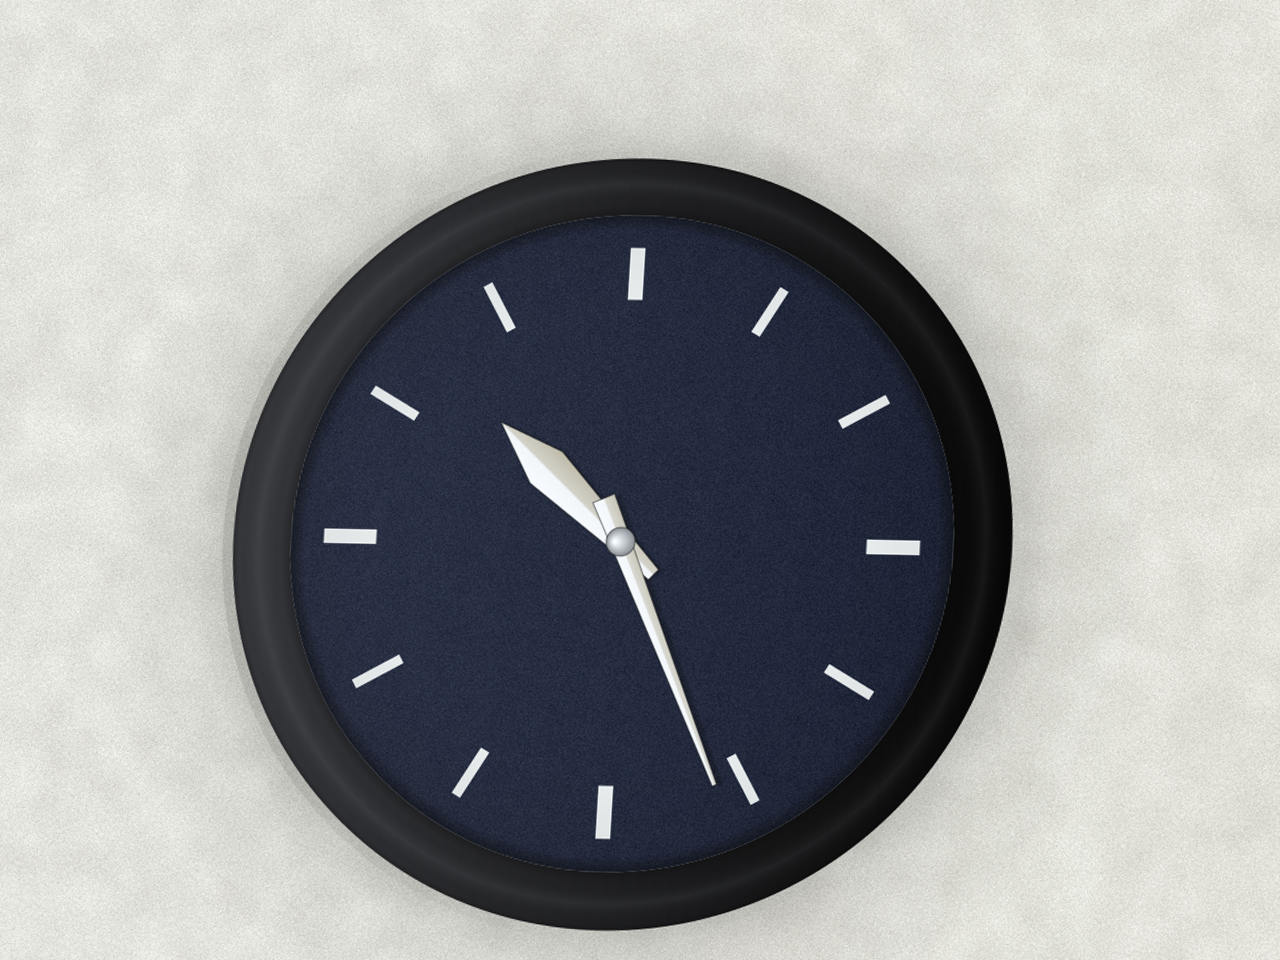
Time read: 10:26
